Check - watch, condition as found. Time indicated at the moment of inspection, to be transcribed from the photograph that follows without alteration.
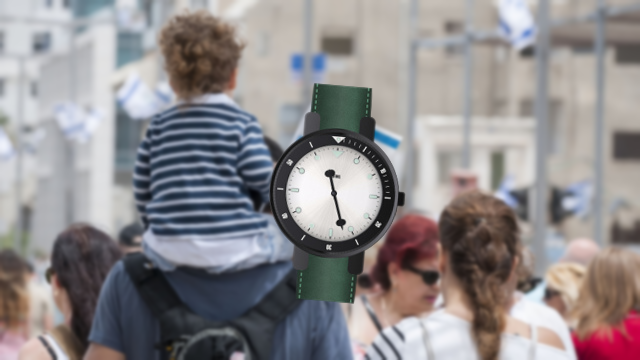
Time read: 11:27
